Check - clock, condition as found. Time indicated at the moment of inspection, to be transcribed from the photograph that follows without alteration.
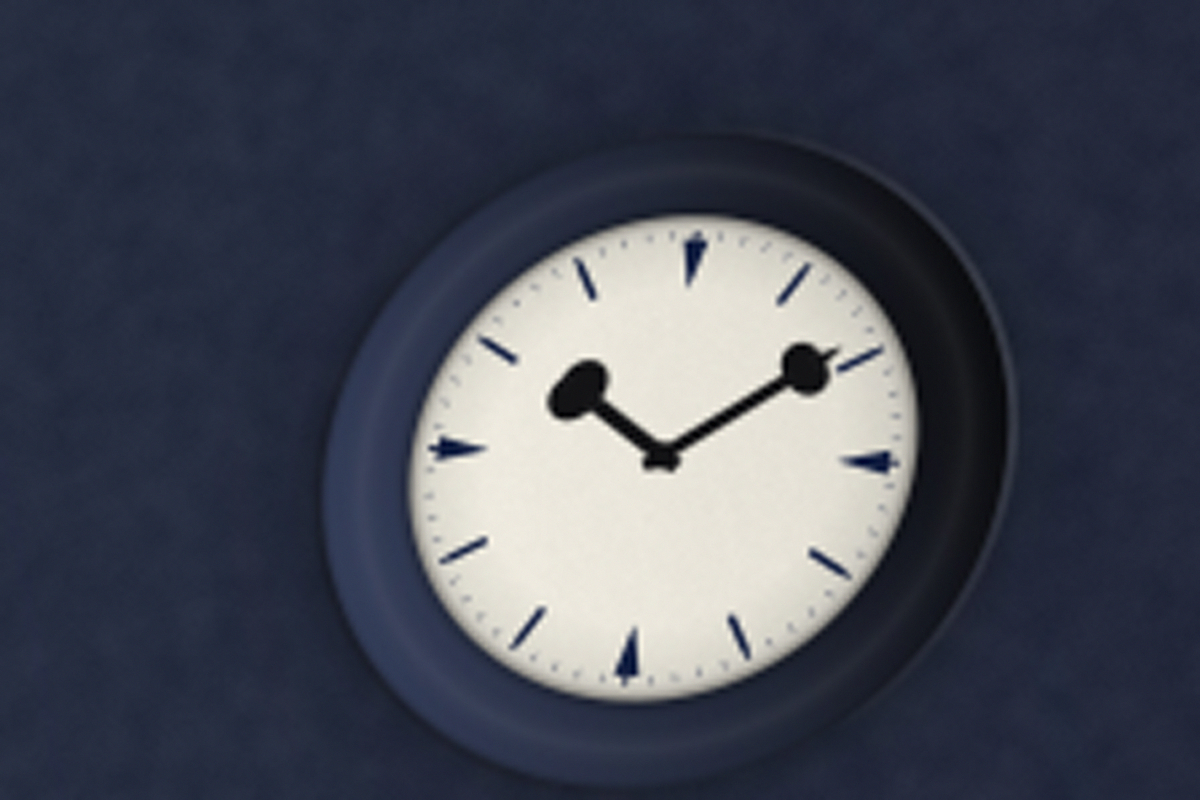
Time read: 10:09
